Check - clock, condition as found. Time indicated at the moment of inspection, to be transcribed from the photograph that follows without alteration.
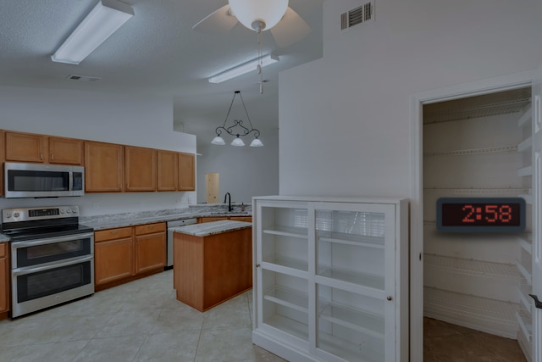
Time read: 2:58
